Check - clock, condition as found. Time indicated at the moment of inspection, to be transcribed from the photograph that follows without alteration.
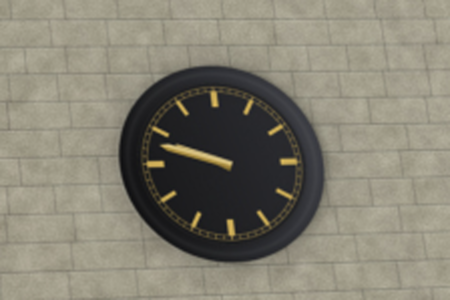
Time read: 9:48
